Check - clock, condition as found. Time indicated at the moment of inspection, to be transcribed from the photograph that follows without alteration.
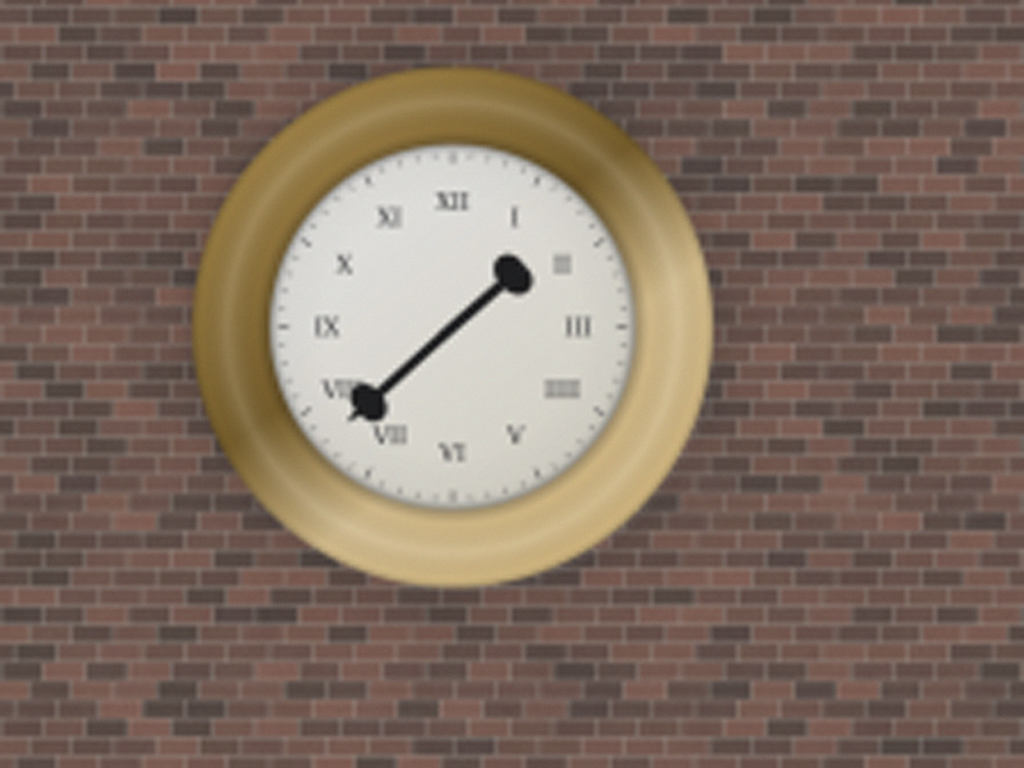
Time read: 1:38
